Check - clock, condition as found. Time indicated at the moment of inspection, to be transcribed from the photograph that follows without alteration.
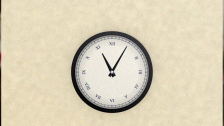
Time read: 11:05
